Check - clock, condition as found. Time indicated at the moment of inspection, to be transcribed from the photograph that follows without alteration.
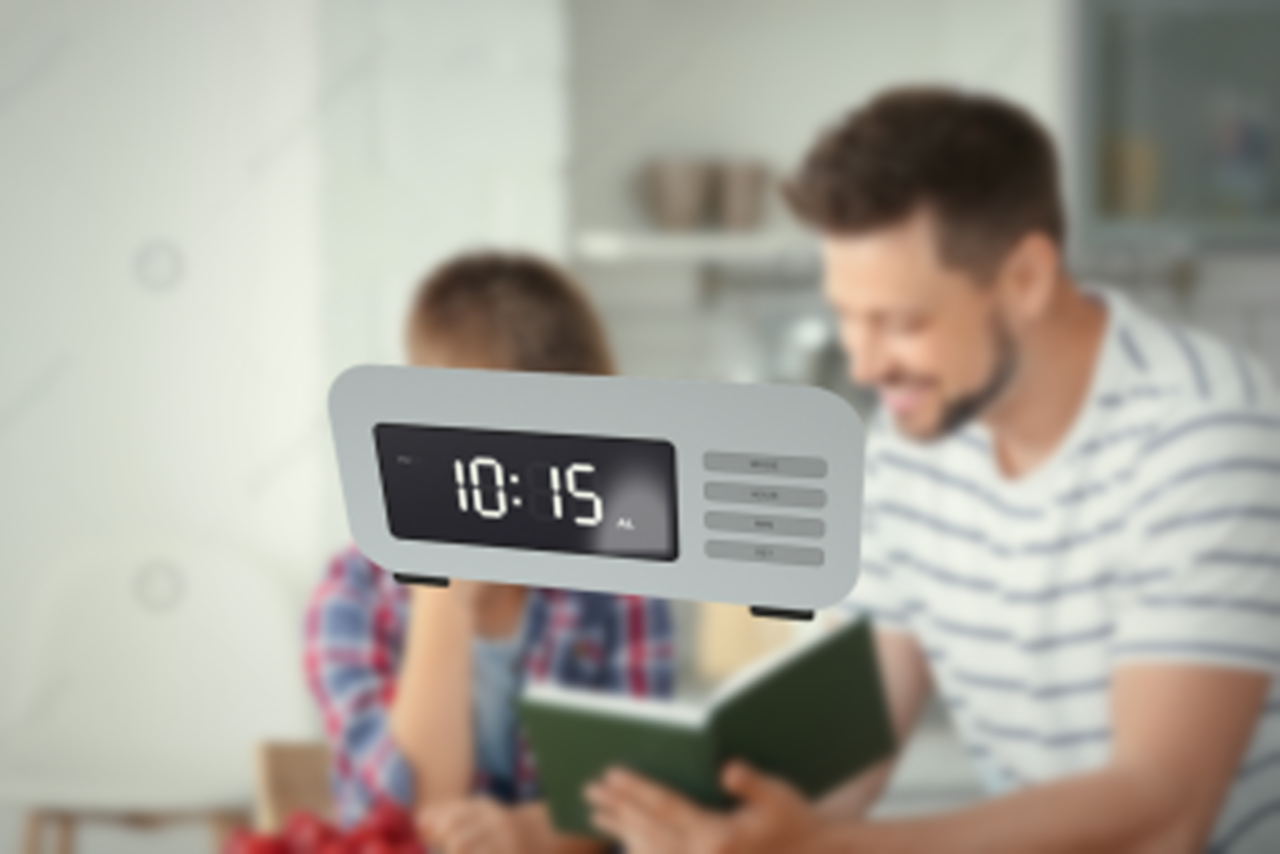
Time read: 10:15
